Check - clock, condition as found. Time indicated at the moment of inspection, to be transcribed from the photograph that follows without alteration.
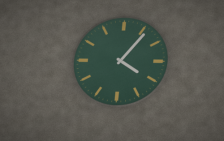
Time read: 4:06
